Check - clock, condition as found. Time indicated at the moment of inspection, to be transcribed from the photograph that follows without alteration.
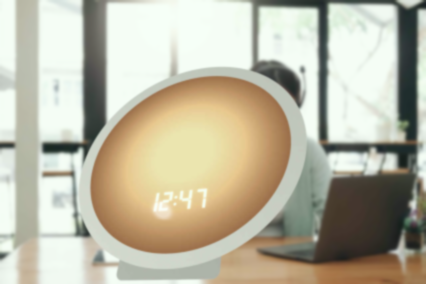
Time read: 12:47
